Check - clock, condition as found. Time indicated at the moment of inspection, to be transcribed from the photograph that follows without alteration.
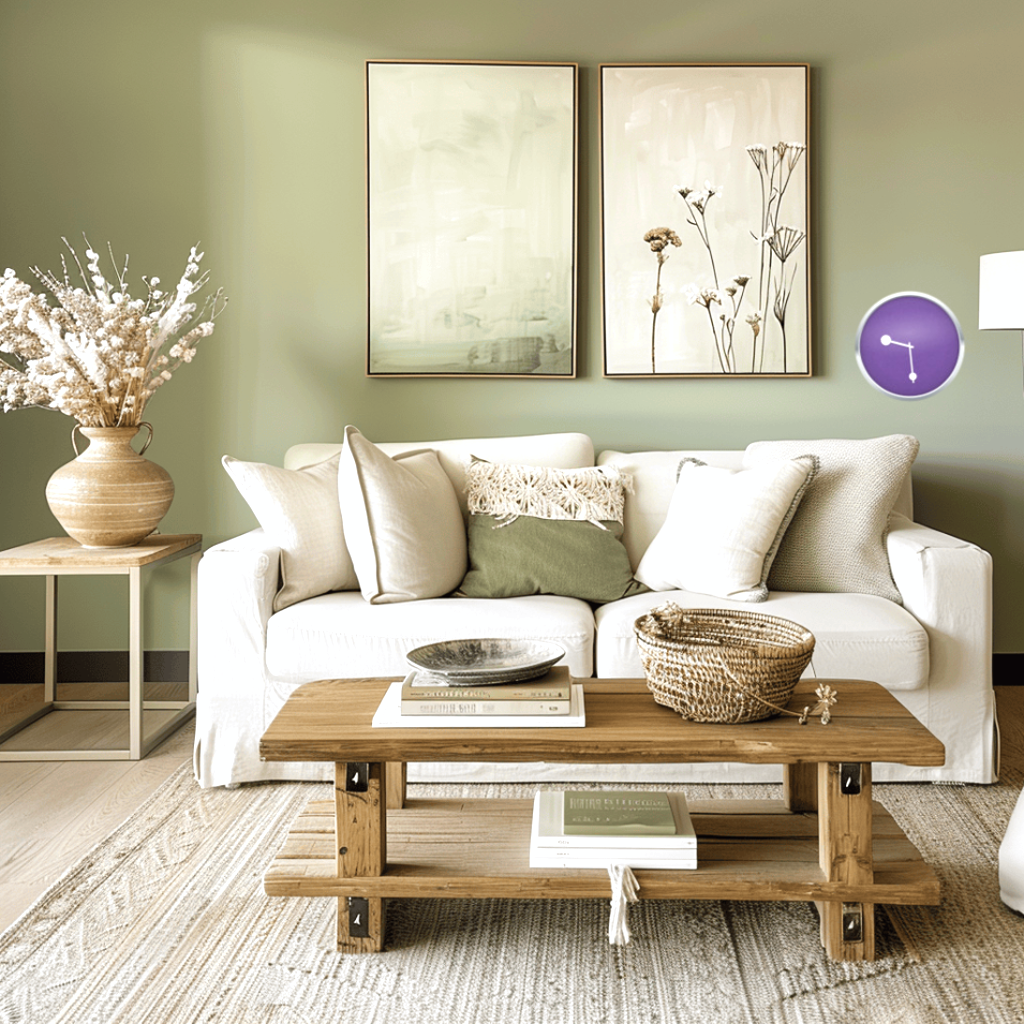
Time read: 9:29
